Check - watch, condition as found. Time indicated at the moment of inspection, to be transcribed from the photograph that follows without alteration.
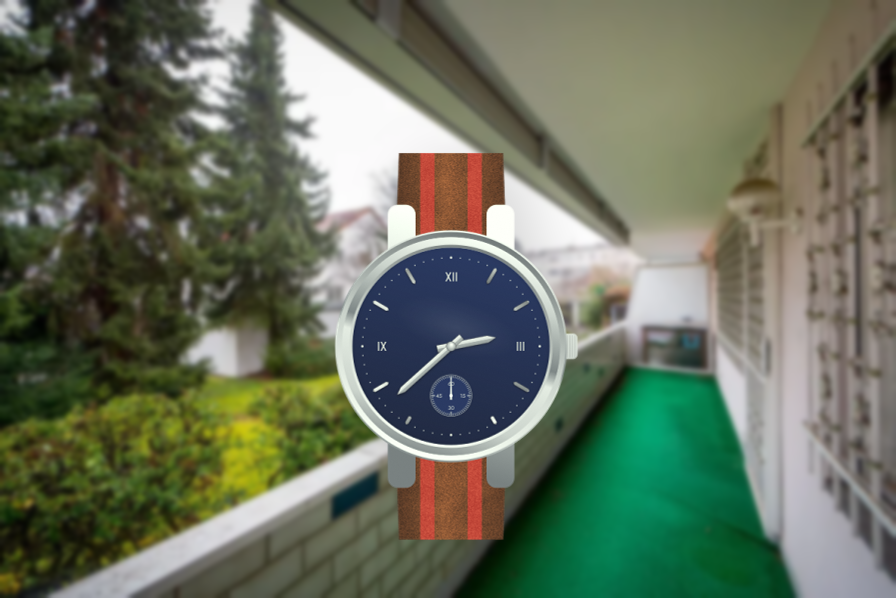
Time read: 2:38
